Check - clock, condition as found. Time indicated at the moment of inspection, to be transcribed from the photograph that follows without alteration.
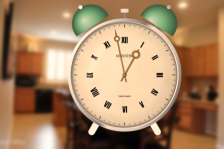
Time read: 12:58
